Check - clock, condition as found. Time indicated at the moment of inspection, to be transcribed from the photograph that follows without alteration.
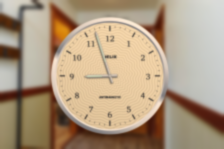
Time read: 8:57
